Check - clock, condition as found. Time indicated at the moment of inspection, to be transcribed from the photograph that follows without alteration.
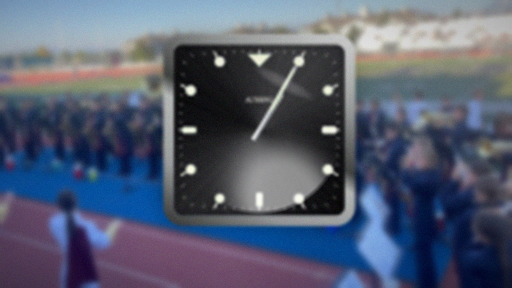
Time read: 1:05
